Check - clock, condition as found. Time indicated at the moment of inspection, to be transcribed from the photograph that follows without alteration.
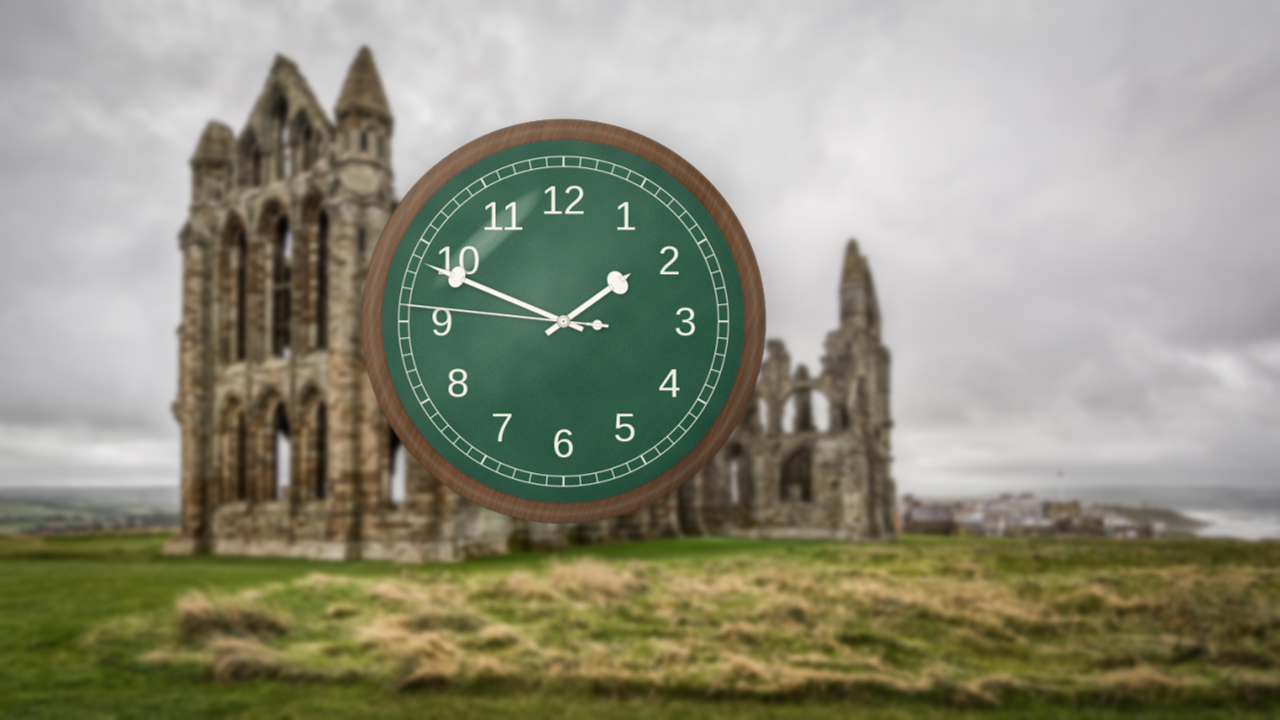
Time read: 1:48:46
